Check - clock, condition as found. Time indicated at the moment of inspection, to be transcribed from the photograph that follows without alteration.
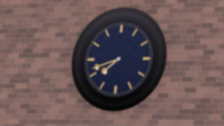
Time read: 7:42
